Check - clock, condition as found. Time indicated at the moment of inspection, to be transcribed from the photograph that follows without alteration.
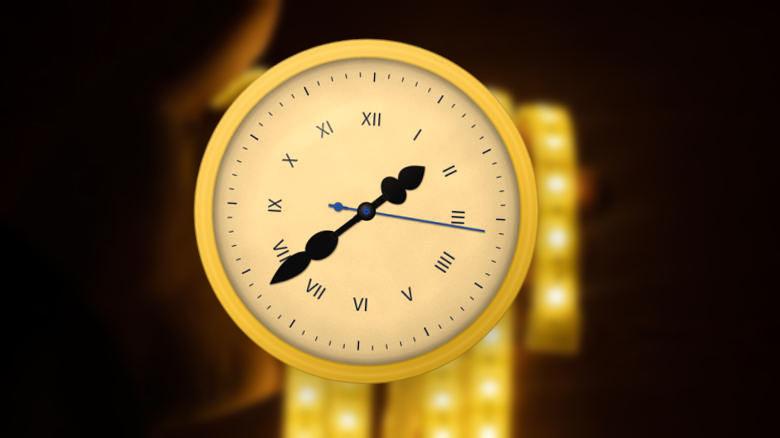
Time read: 1:38:16
